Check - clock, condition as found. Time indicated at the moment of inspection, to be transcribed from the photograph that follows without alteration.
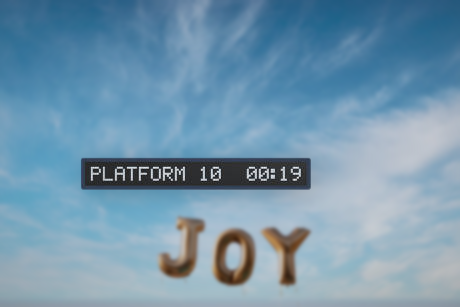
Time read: 0:19
